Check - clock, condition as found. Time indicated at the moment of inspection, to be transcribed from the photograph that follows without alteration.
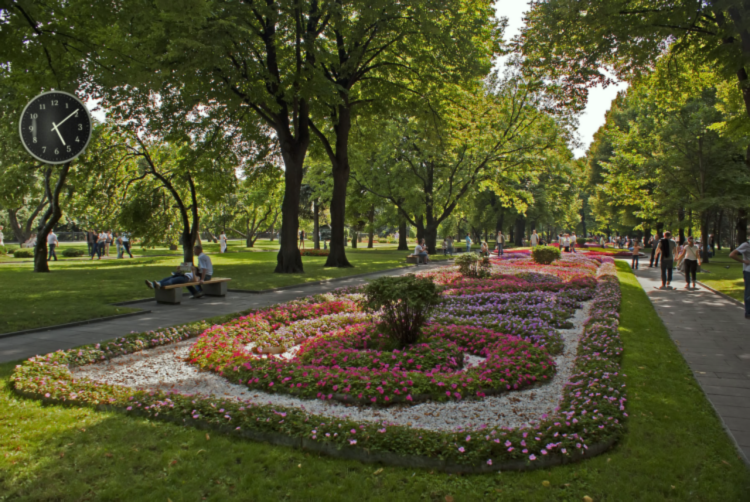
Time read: 5:09
